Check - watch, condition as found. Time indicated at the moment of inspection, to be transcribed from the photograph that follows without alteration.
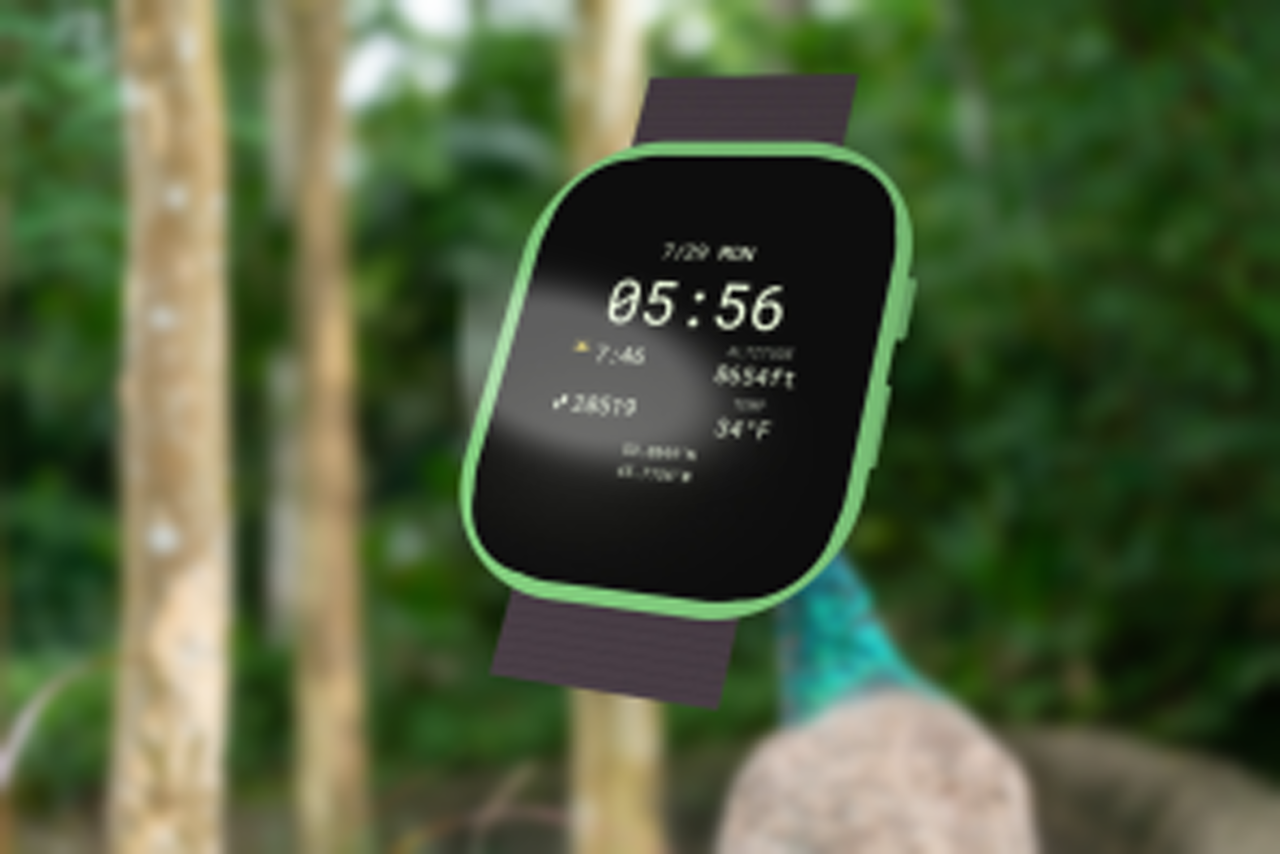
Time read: 5:56
